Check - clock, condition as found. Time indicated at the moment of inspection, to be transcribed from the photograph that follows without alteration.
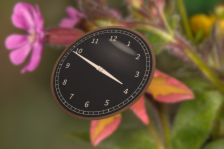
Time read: 3:49
